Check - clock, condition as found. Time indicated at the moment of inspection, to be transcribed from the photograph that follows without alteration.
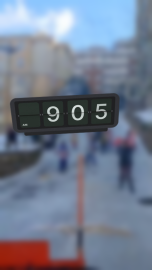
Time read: 9:05
